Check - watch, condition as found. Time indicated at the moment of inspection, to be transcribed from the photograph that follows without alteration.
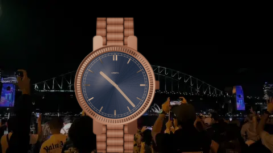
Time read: 10:23
